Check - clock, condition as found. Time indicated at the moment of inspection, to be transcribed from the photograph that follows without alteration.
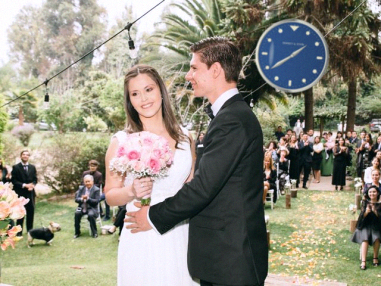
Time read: 1:39
